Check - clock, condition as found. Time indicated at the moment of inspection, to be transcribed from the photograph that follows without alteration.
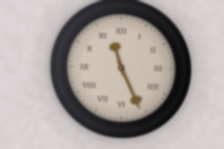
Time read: 11:26
